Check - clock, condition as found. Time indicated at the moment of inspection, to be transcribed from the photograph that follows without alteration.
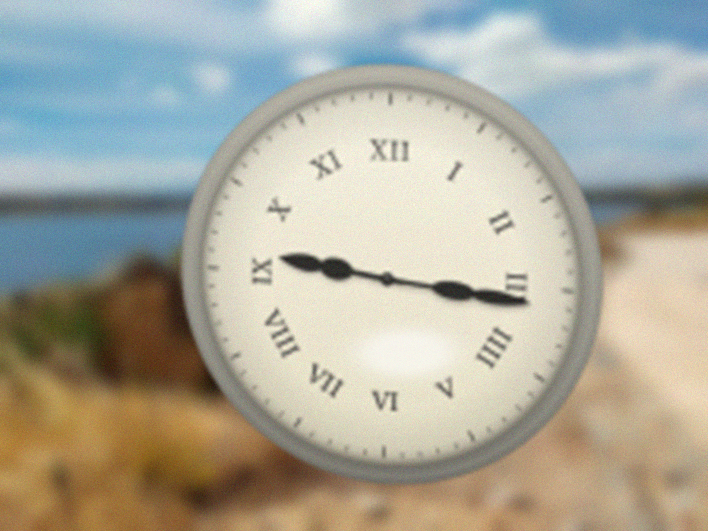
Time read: 9:16
